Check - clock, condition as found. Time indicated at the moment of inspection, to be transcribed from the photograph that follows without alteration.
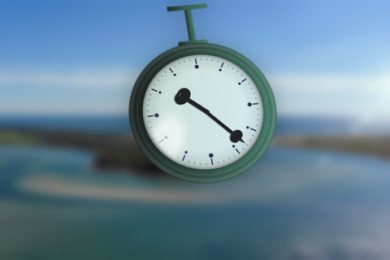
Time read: 10:23
